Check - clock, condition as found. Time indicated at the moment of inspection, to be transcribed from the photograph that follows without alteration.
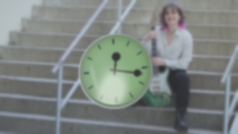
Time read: 12:17
